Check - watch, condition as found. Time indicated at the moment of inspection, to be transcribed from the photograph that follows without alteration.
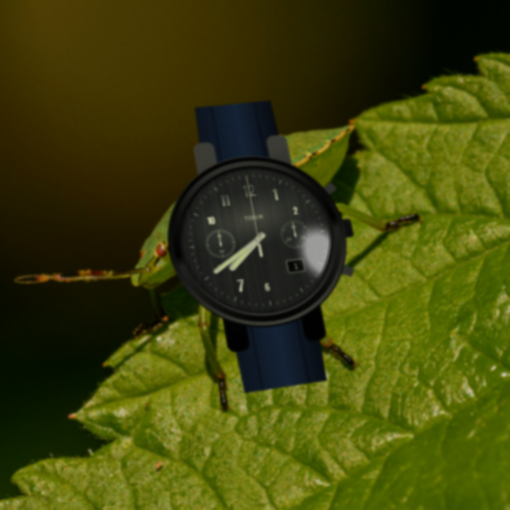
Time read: 7:40
